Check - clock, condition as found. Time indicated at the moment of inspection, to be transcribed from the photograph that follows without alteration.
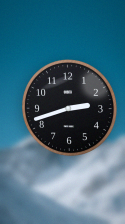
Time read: 2:42
